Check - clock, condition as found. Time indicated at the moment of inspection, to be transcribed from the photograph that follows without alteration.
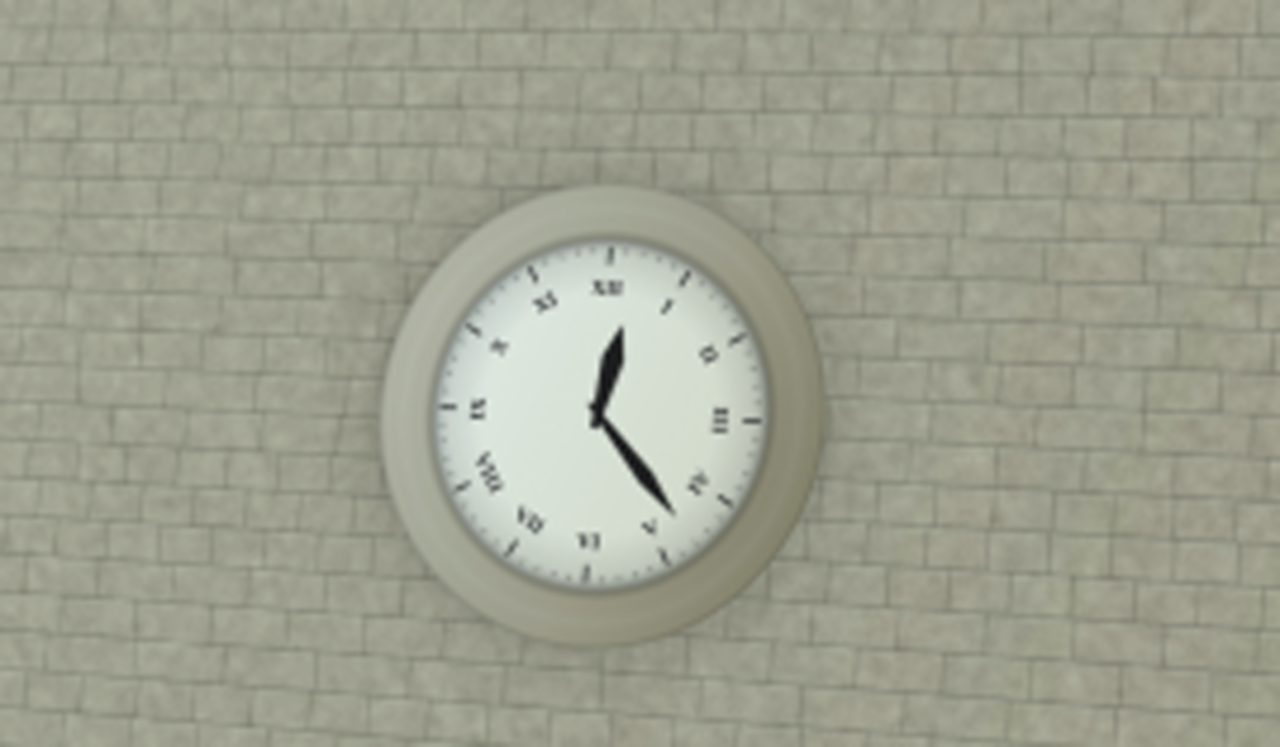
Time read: 12:23
